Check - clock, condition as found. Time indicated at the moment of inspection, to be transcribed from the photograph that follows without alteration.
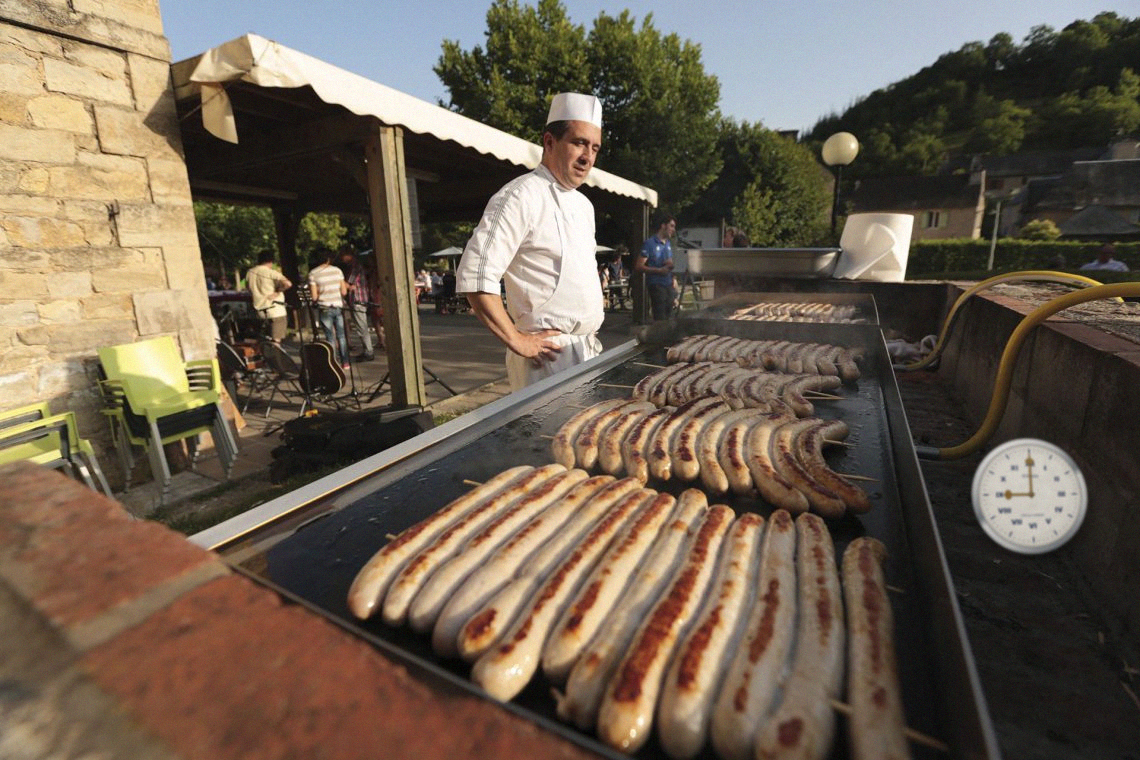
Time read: 9:00
